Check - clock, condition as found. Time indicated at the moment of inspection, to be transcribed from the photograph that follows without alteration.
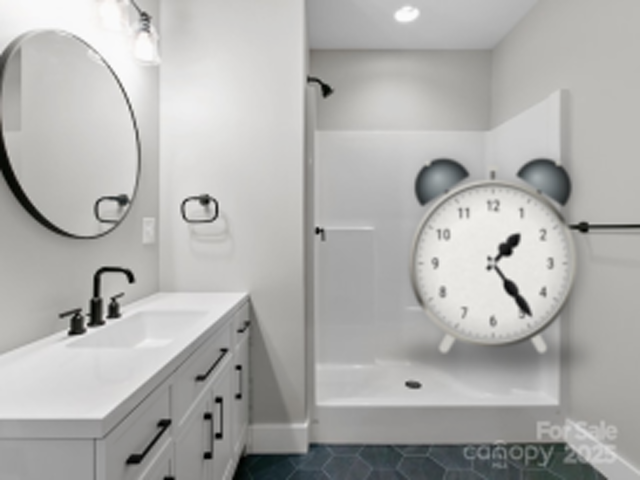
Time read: 1:24
